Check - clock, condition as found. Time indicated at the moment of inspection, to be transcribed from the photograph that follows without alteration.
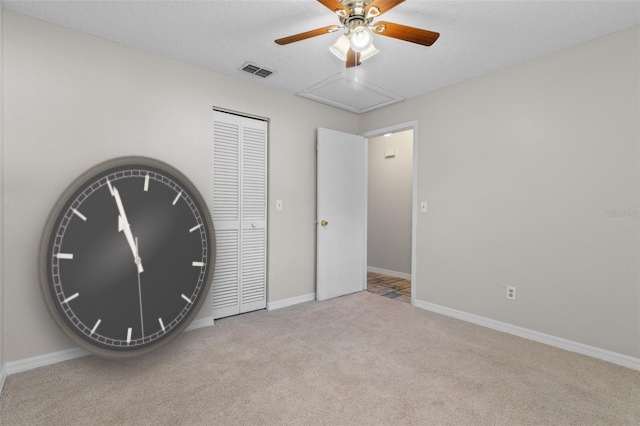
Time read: 10:55:28
